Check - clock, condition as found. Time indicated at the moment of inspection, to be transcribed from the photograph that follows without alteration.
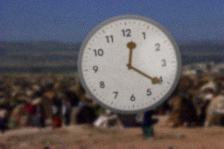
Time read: 12:21
